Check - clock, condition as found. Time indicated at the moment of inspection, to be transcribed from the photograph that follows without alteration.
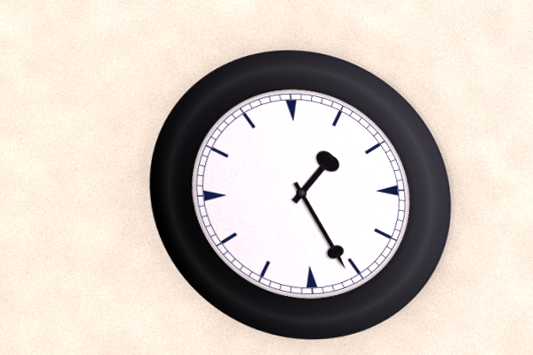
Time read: 1:26
